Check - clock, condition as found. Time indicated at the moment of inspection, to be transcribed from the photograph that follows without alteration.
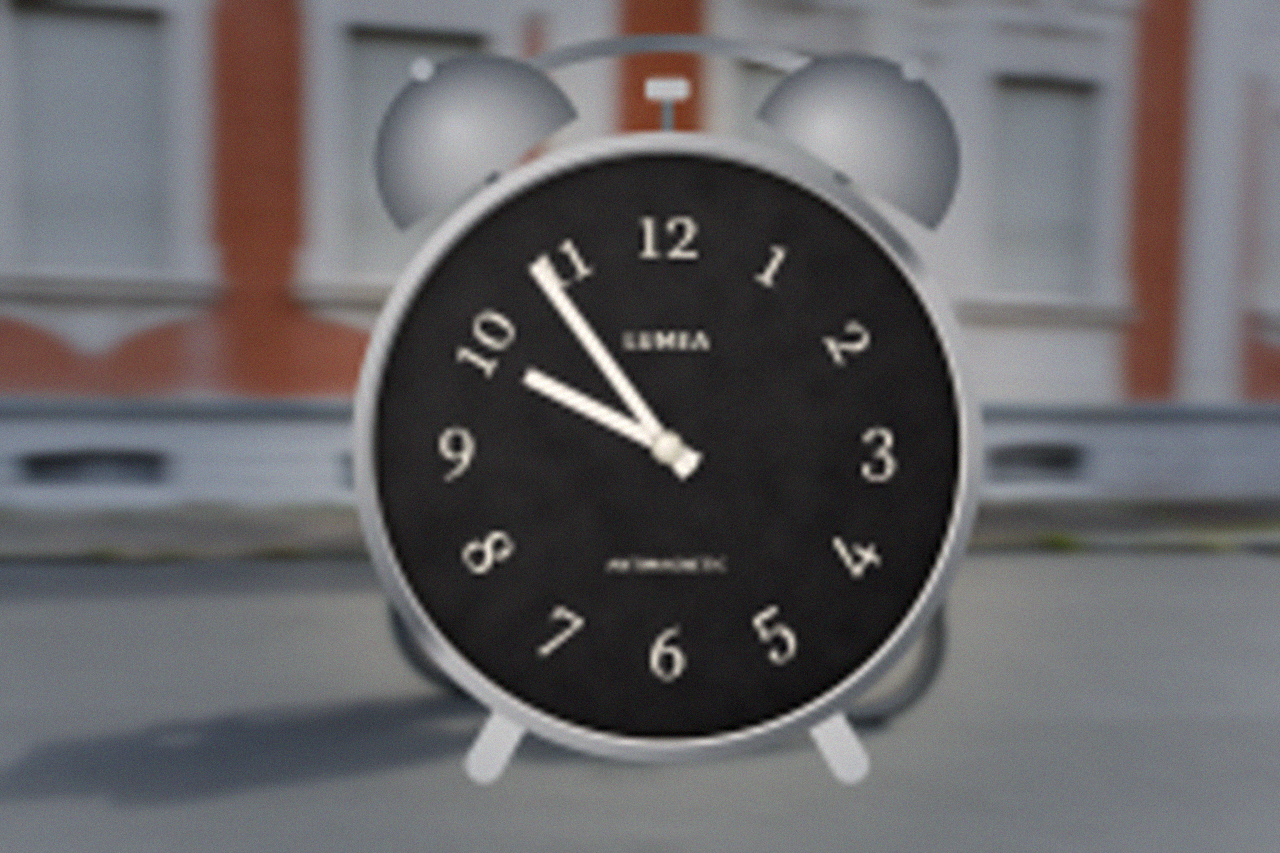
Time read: 9:54
